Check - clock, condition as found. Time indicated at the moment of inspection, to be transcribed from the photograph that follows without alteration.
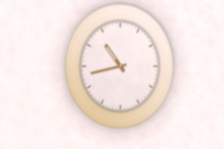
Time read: 10:43
